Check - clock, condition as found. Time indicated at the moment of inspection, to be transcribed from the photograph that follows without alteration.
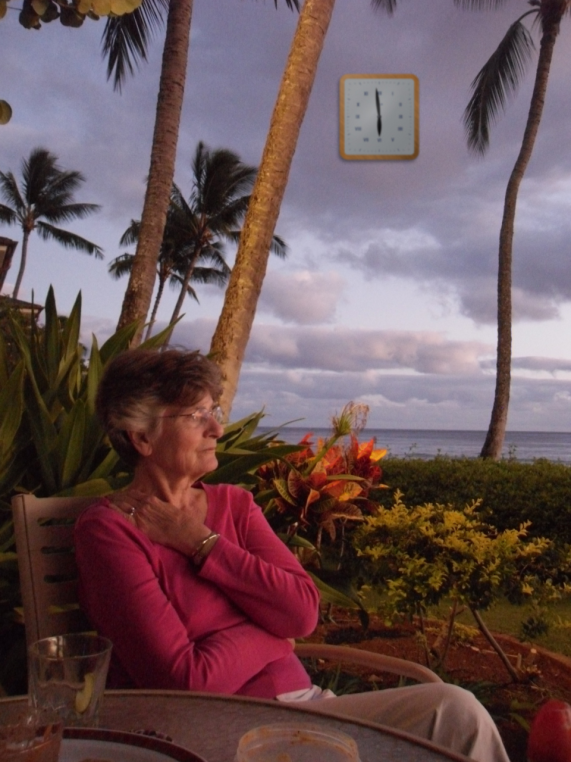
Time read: 5:59
